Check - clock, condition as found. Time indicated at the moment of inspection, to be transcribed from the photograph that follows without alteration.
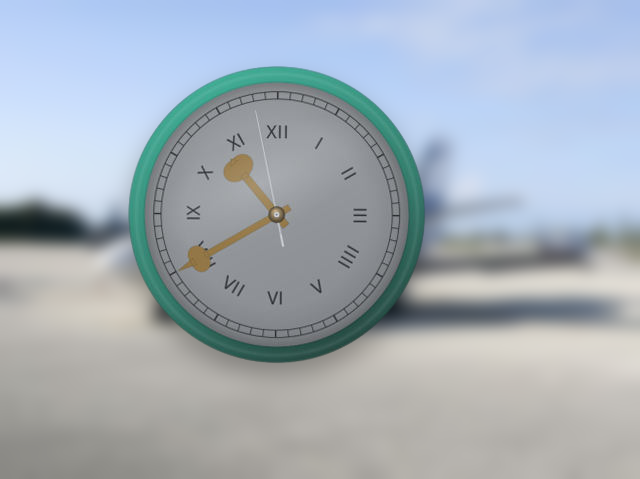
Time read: 10:39:58
